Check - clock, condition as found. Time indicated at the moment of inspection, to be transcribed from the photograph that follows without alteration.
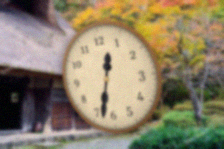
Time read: 12:33
